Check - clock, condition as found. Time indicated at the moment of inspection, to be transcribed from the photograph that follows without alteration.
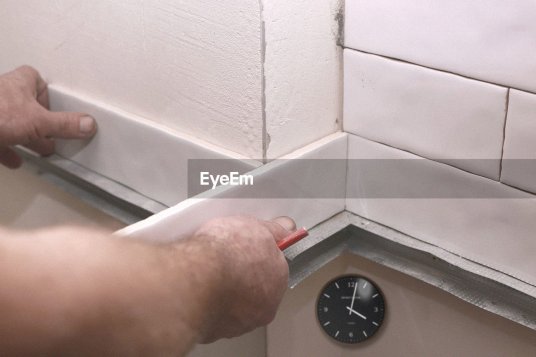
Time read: 4:02
